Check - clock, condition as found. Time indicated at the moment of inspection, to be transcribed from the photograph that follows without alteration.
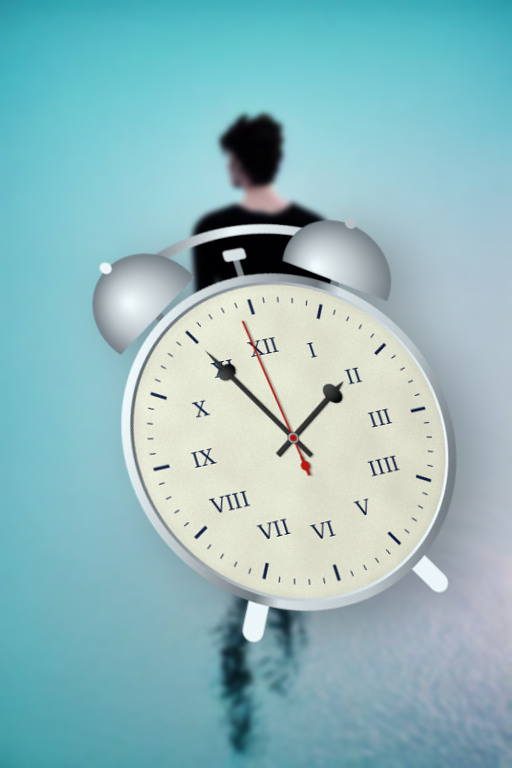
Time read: 1:54:59
